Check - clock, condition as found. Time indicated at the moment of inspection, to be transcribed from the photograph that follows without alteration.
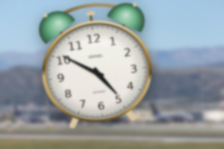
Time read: 4:51
